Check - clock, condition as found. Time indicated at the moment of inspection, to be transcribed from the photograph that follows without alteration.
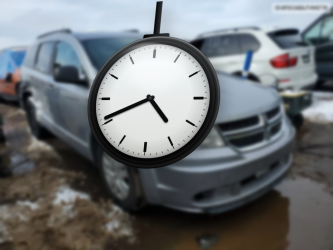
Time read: 4:41
